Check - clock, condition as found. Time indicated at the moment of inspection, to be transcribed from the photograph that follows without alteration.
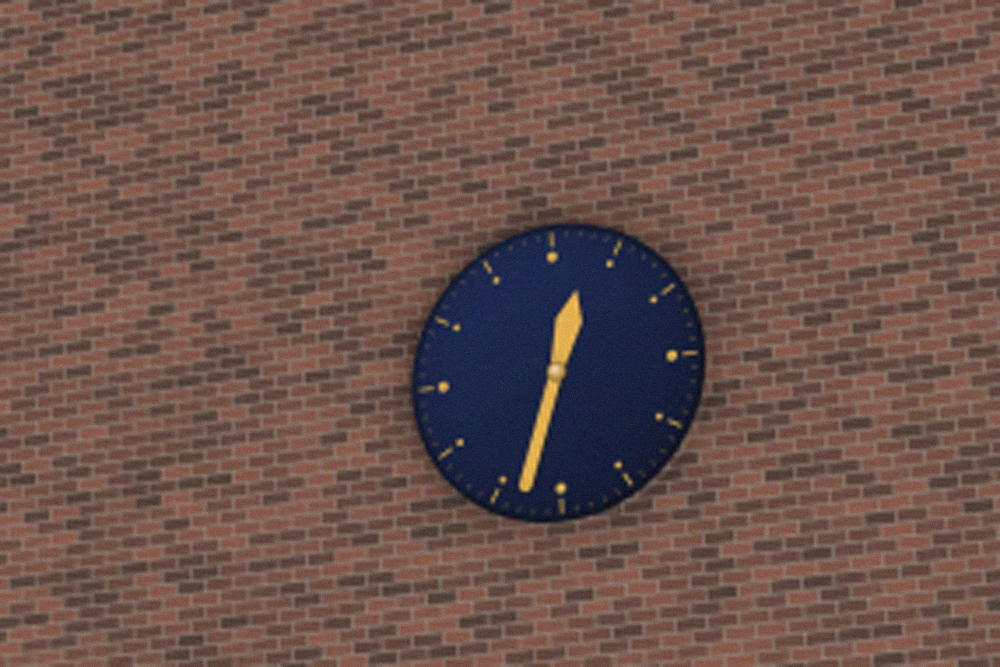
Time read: 12:33
